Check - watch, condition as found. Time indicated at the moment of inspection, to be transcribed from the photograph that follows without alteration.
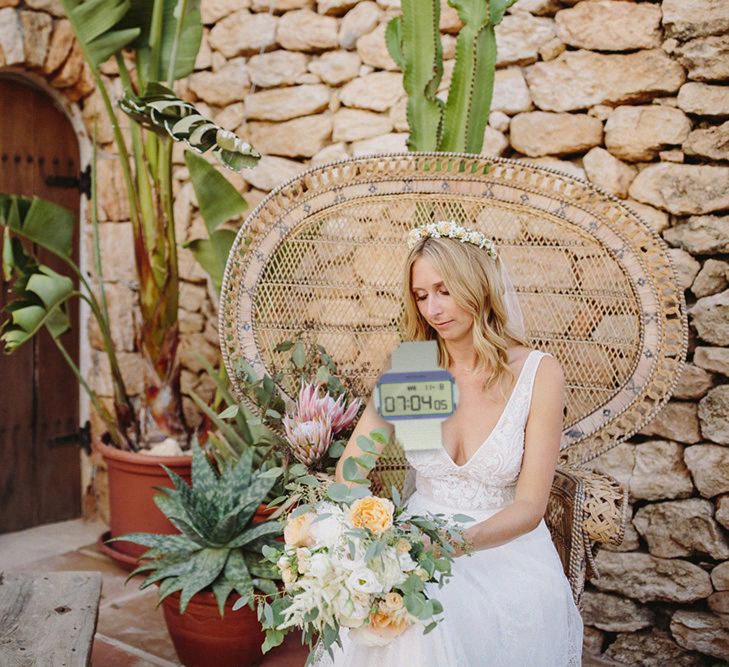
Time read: 7:04
